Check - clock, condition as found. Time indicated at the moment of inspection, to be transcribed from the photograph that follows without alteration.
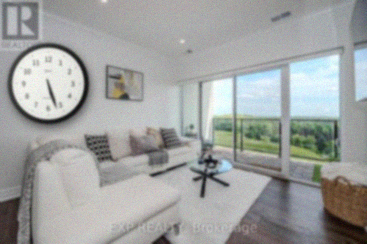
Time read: 5:27
